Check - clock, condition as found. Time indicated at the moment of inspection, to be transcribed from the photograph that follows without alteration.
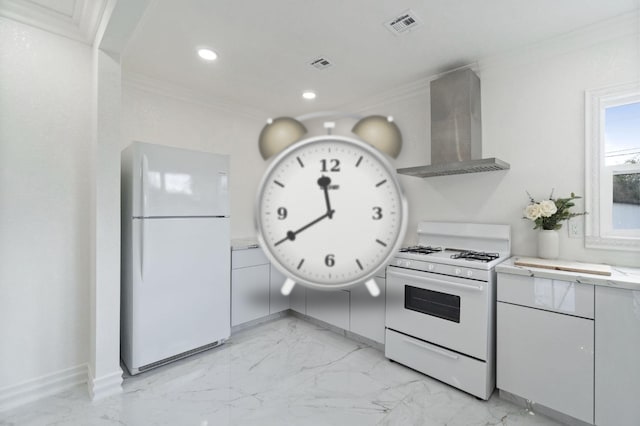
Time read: 11:40
